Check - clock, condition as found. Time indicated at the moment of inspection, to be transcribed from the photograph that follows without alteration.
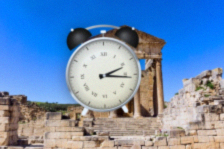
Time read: 2:16
